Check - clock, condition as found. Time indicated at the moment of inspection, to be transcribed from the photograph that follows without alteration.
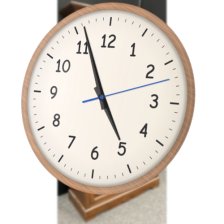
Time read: 4:56:12
